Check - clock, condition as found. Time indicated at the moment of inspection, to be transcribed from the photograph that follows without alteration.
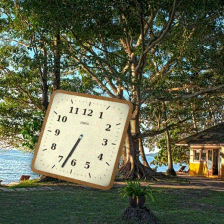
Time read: 6:33
